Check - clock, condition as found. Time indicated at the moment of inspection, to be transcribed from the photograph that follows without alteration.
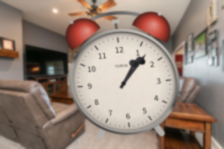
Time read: 1:07
